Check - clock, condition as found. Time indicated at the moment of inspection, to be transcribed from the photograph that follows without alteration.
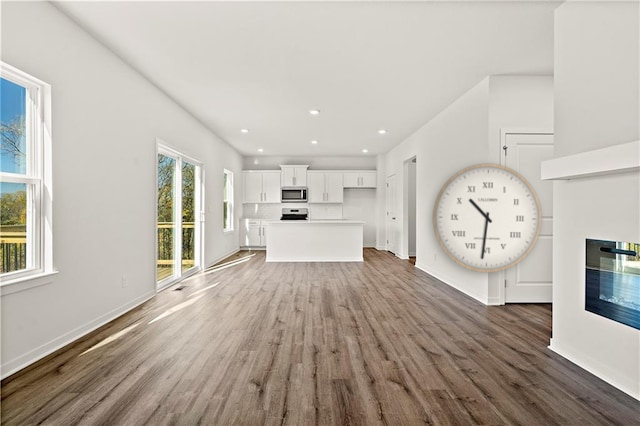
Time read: 10:31
